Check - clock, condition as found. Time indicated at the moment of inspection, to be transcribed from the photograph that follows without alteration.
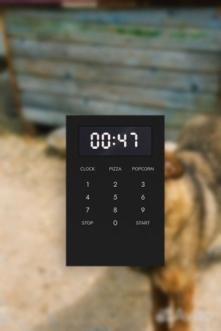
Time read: 0:47
